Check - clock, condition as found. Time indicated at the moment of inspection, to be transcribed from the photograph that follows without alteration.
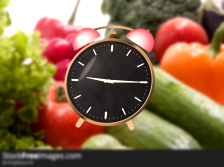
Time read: 9:15
